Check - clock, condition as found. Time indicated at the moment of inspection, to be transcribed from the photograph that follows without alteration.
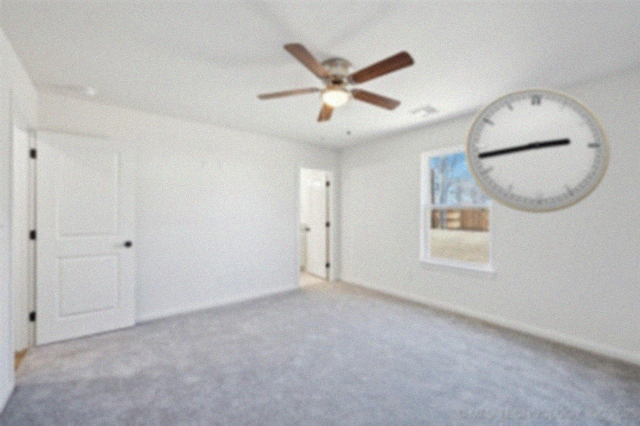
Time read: 2:43
